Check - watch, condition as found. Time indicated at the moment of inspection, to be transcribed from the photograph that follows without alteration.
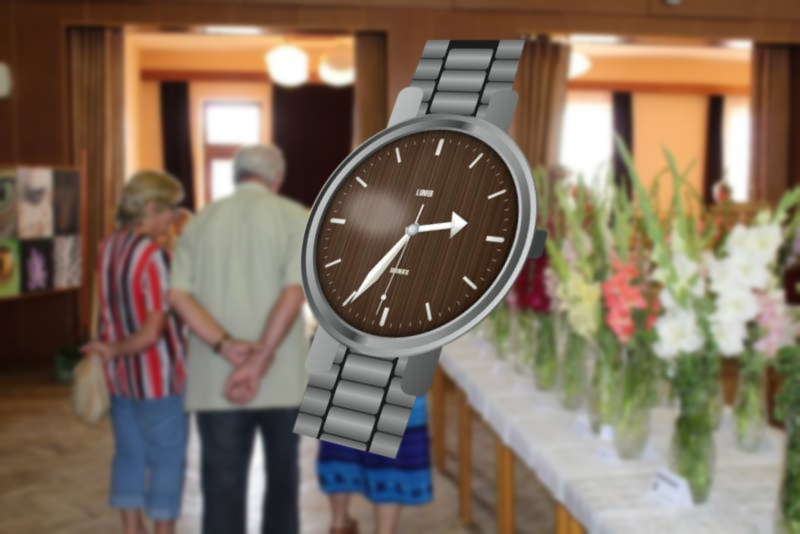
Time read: 2:34:31
